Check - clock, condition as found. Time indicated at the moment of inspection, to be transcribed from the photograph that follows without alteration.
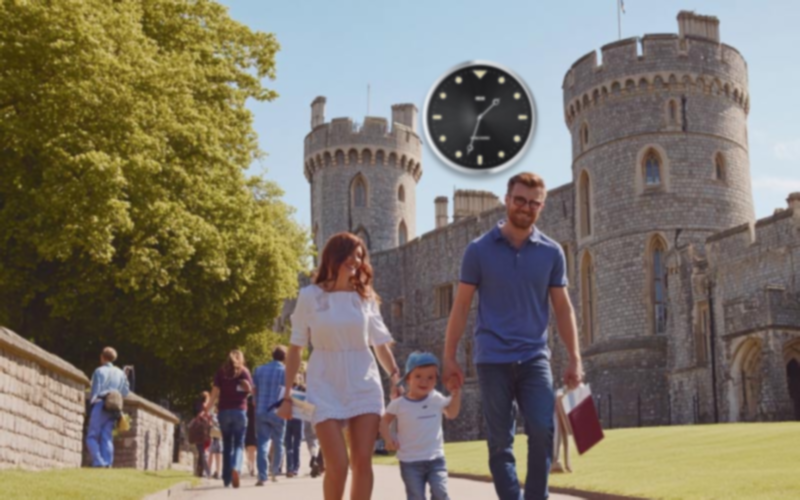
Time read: 1:33
